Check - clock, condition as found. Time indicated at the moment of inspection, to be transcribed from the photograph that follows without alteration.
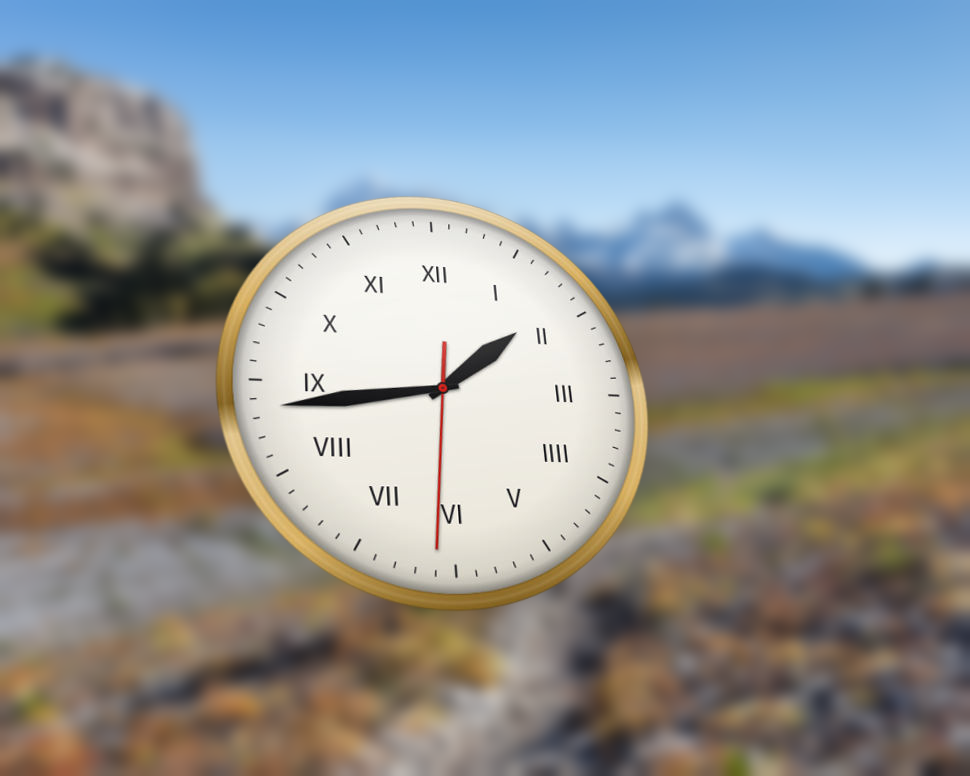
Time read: 1:43:31
